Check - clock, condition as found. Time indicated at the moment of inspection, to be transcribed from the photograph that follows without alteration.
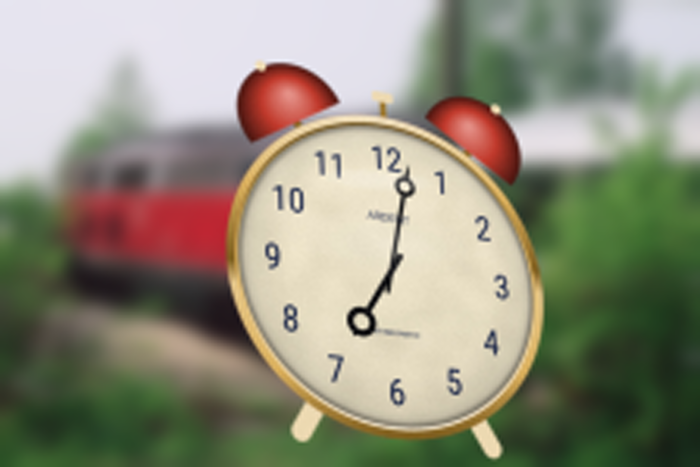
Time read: 7:02
